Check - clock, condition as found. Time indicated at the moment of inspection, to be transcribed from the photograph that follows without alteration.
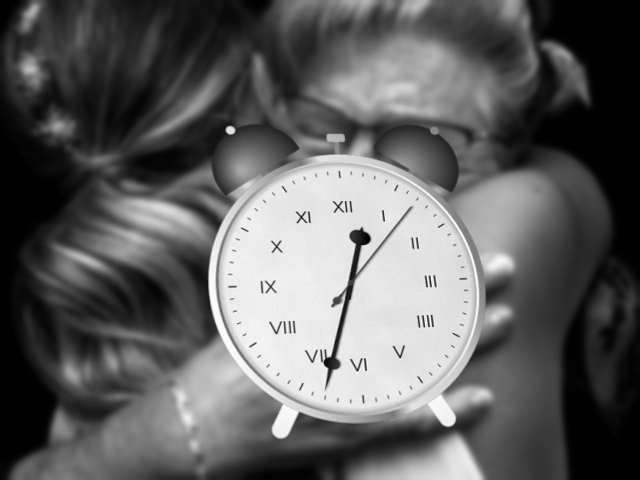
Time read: 12:33:07
